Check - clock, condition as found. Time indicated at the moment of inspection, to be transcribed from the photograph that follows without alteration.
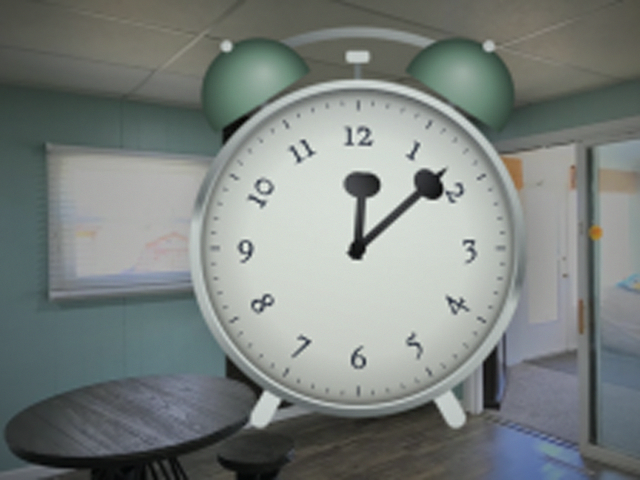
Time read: 12:08
